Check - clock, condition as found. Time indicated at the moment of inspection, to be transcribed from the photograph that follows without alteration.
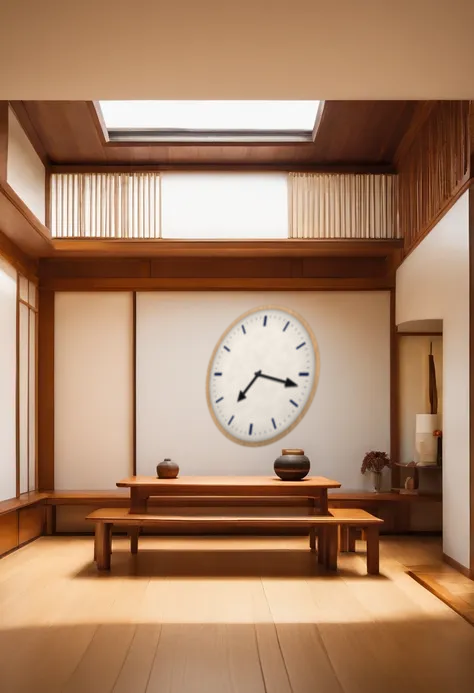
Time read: 7:17
